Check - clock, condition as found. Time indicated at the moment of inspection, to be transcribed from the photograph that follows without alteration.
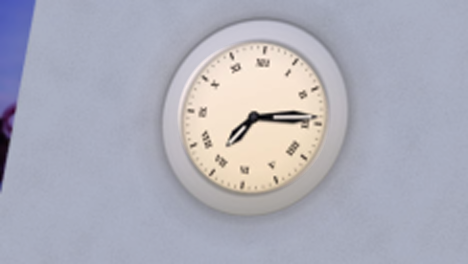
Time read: 7:14
